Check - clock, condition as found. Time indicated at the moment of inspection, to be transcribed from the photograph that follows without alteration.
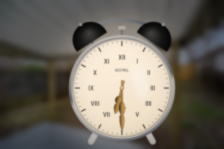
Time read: 6:30
